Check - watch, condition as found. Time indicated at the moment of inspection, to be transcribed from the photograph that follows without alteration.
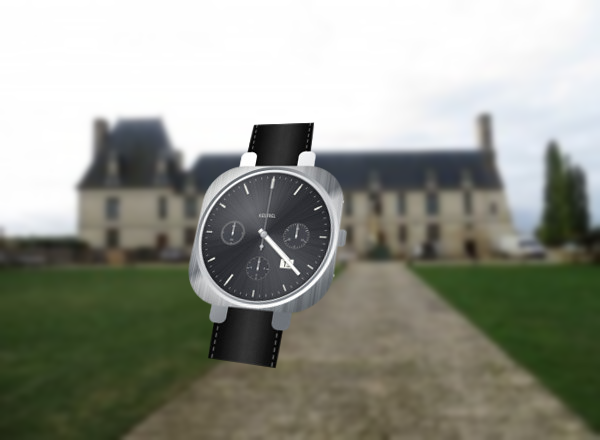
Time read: 4:22
